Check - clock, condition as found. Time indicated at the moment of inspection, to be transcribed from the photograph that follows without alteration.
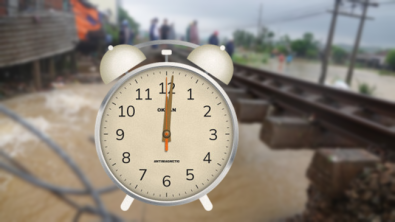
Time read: 12:01:00
